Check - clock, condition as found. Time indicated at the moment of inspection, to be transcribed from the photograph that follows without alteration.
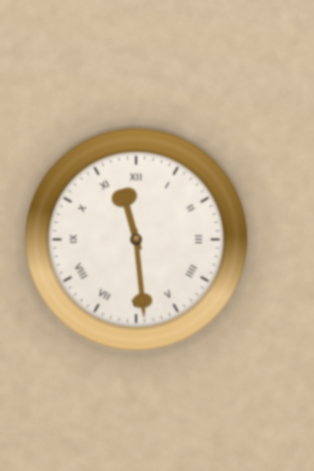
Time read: 11:29
